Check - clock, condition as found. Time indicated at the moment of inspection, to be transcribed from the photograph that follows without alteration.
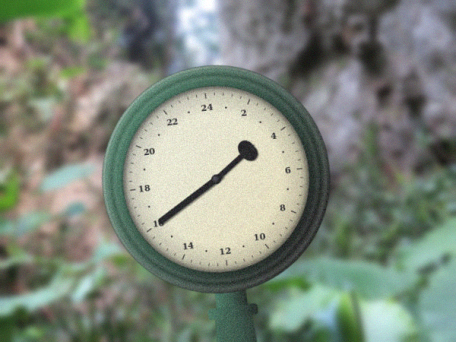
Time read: 3:40
